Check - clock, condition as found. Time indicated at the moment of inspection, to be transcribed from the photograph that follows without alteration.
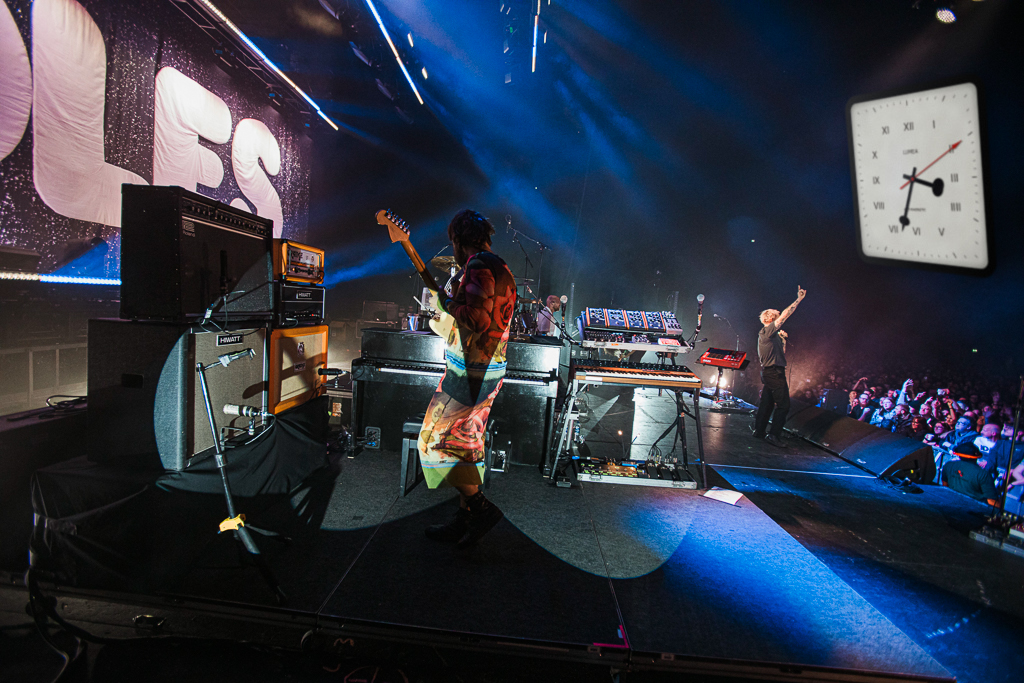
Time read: 3:33:10
